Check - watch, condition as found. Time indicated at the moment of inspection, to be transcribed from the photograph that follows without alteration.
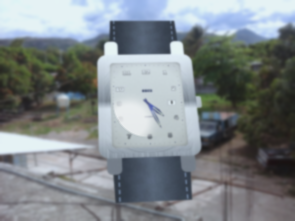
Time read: 4:26
